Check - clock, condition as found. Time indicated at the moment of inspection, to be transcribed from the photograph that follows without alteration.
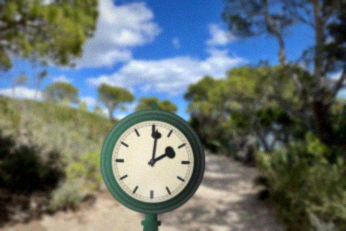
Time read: 2:01
